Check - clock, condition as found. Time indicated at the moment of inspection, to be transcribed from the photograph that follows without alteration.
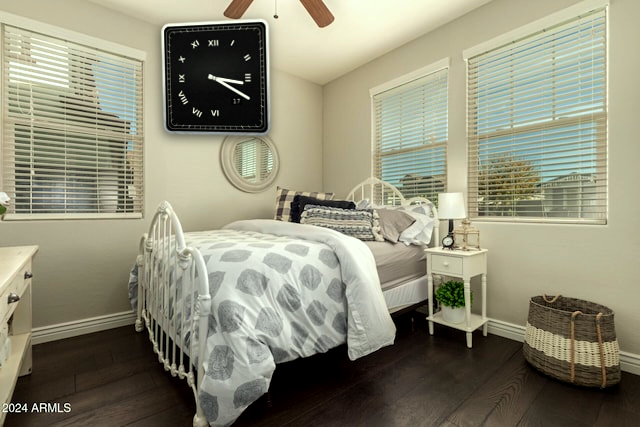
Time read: 3:20
